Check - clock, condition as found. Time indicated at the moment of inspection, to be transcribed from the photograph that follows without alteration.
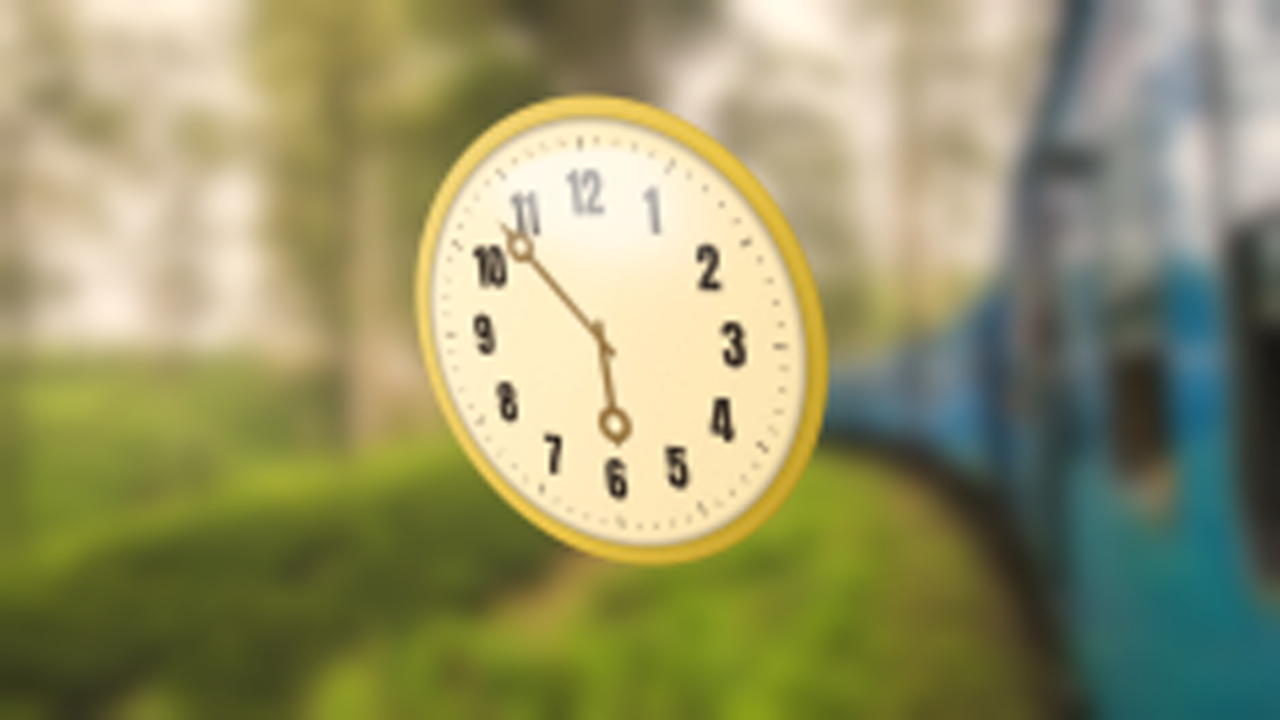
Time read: 5:53
